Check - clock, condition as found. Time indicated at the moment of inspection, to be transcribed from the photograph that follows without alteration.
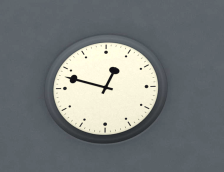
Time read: 12:48
